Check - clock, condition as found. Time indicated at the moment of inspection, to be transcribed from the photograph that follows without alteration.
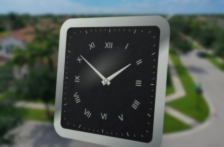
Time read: 1:51
